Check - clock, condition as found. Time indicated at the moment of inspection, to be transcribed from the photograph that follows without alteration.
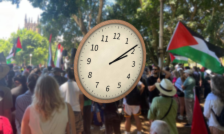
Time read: 2:09
